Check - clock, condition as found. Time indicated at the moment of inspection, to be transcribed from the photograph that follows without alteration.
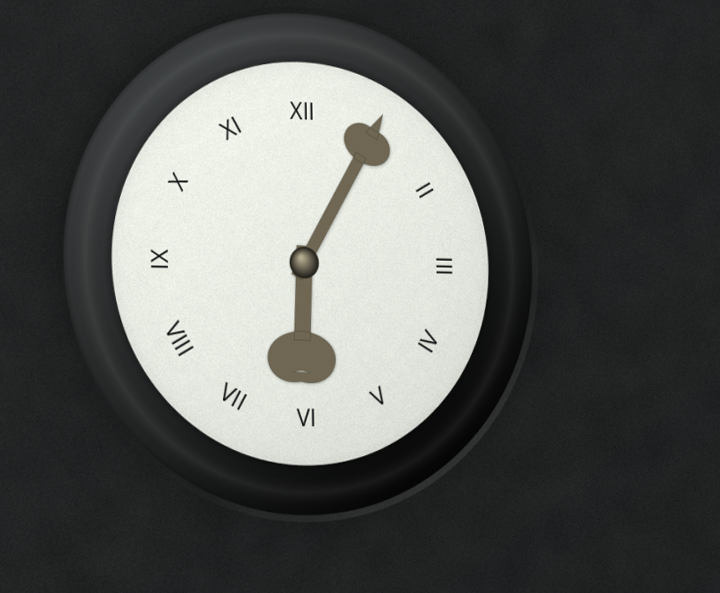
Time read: 6:05
